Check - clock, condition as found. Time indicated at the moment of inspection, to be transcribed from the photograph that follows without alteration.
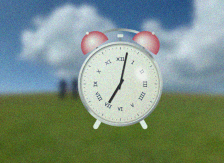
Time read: 7:02
